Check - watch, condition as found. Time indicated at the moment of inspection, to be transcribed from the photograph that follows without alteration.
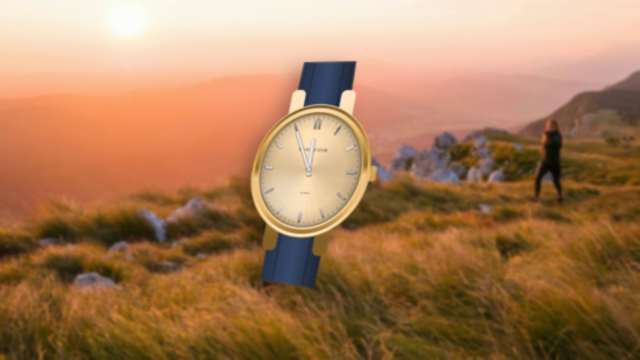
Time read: 11:55
